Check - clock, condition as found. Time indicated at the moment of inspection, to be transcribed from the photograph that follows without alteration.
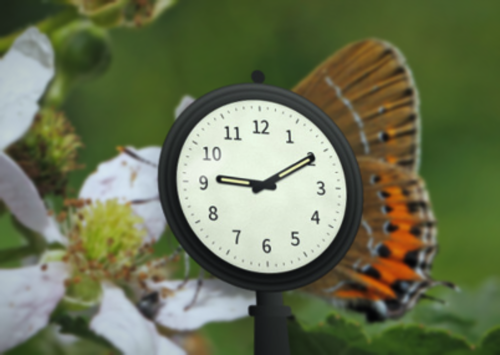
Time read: 9:10
